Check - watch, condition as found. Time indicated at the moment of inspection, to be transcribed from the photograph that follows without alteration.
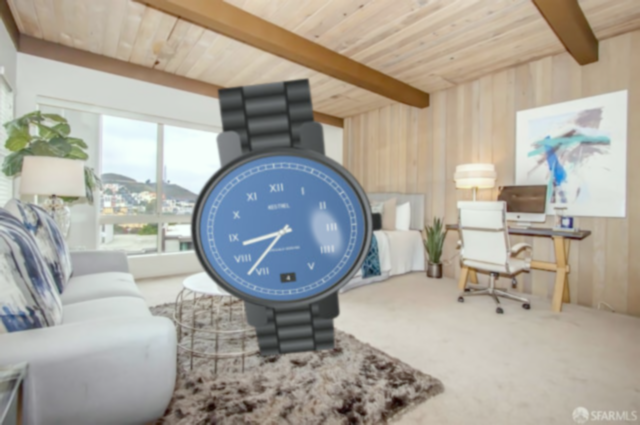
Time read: 8:37
